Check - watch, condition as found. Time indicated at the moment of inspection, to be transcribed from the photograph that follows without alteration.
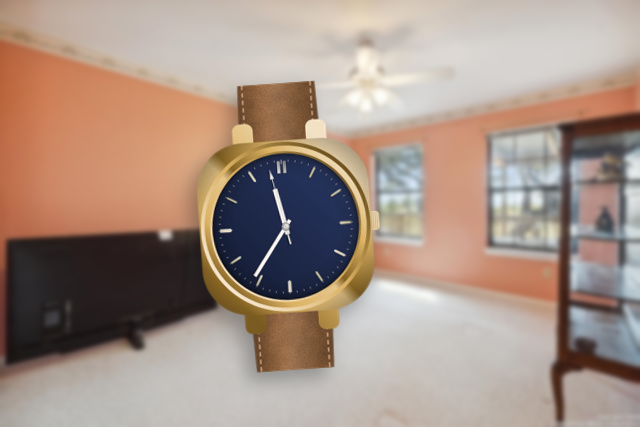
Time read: 11:35:58
